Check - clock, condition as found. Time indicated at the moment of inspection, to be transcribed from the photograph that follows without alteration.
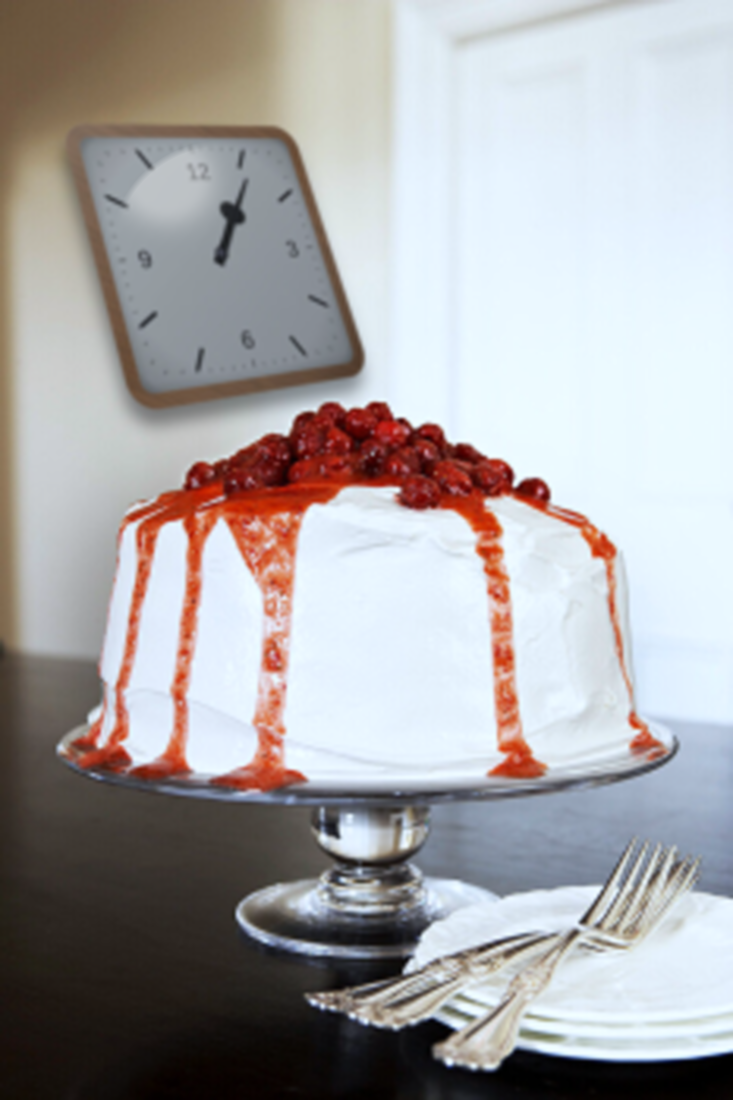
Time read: 1:06
